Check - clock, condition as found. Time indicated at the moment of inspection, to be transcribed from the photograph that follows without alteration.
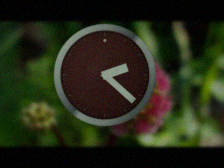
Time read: 2:22
